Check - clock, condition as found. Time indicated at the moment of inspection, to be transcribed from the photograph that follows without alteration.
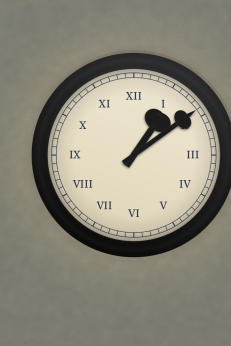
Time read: 1:09
